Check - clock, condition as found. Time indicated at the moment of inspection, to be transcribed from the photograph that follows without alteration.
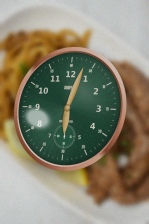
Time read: 6:03
